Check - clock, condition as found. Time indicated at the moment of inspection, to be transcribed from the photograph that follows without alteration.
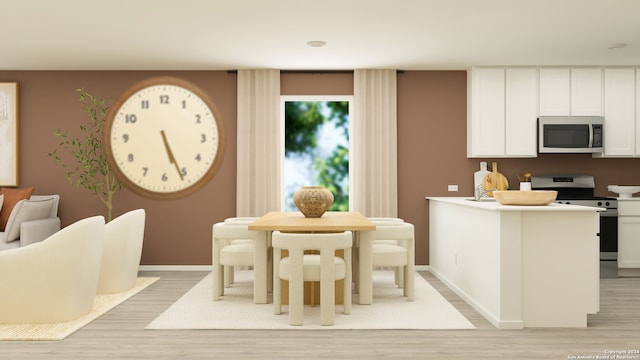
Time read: 5:26
